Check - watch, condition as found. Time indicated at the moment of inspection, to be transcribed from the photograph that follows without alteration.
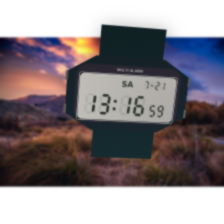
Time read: 13:16:59
